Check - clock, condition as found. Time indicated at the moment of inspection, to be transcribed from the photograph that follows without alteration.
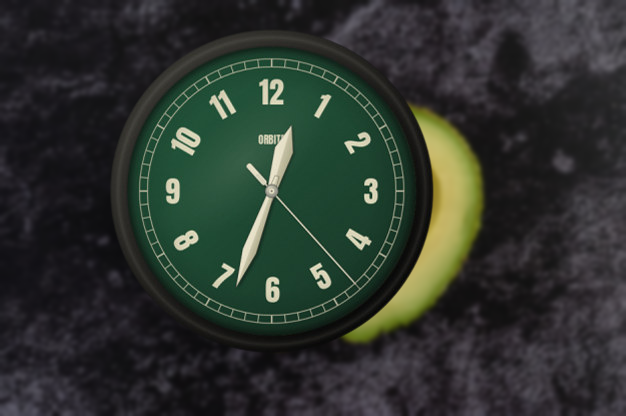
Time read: 12:33:23
